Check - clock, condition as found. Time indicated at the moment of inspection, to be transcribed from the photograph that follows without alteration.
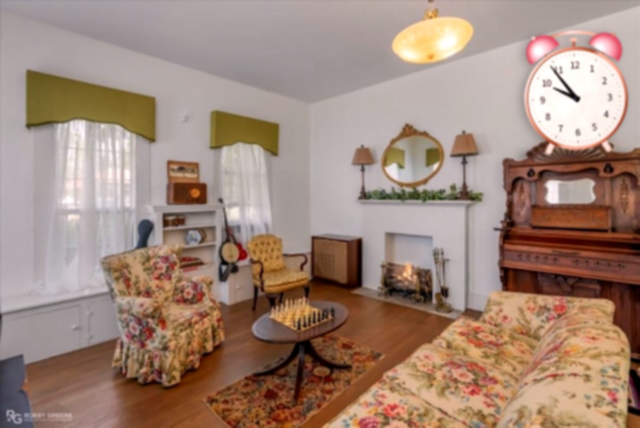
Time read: 9:54
